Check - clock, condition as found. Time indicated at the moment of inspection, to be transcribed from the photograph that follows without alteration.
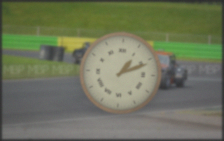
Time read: 1:11
